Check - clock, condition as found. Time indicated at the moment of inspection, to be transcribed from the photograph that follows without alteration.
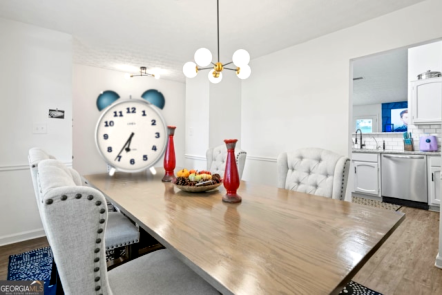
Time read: 6:36
